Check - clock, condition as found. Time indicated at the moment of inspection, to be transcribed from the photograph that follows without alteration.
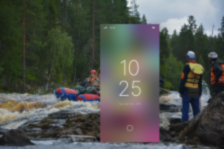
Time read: 10:25
